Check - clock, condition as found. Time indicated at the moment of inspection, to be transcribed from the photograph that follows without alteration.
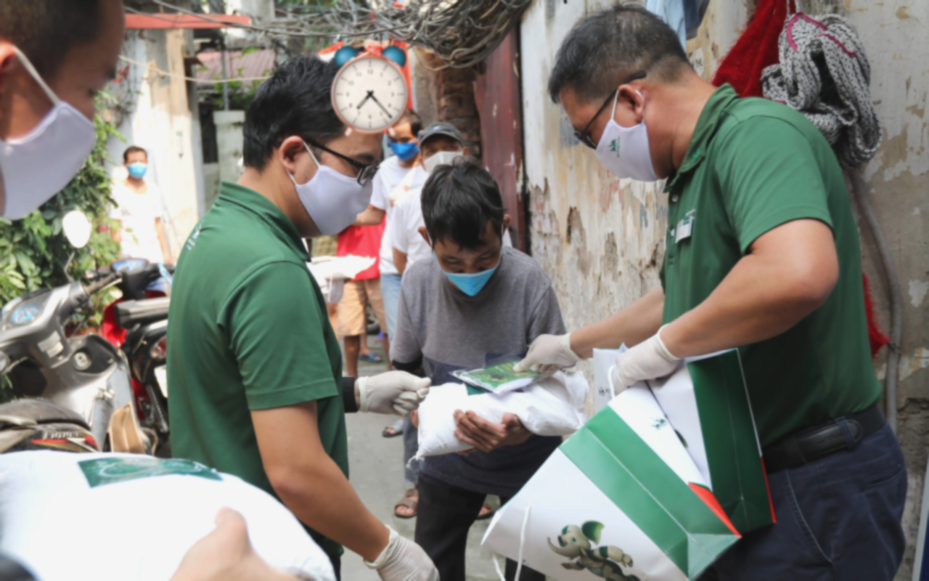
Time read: 7:23
